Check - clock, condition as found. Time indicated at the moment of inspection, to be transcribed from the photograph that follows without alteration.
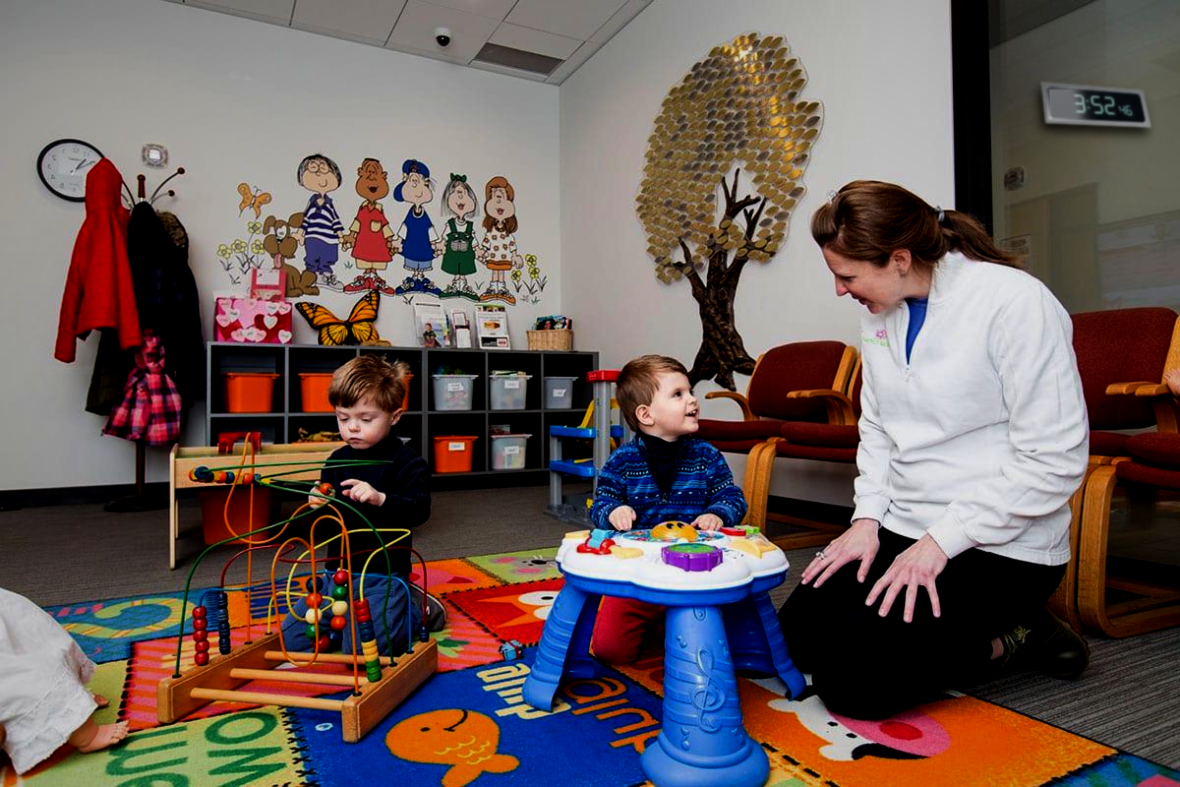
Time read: 3:52
